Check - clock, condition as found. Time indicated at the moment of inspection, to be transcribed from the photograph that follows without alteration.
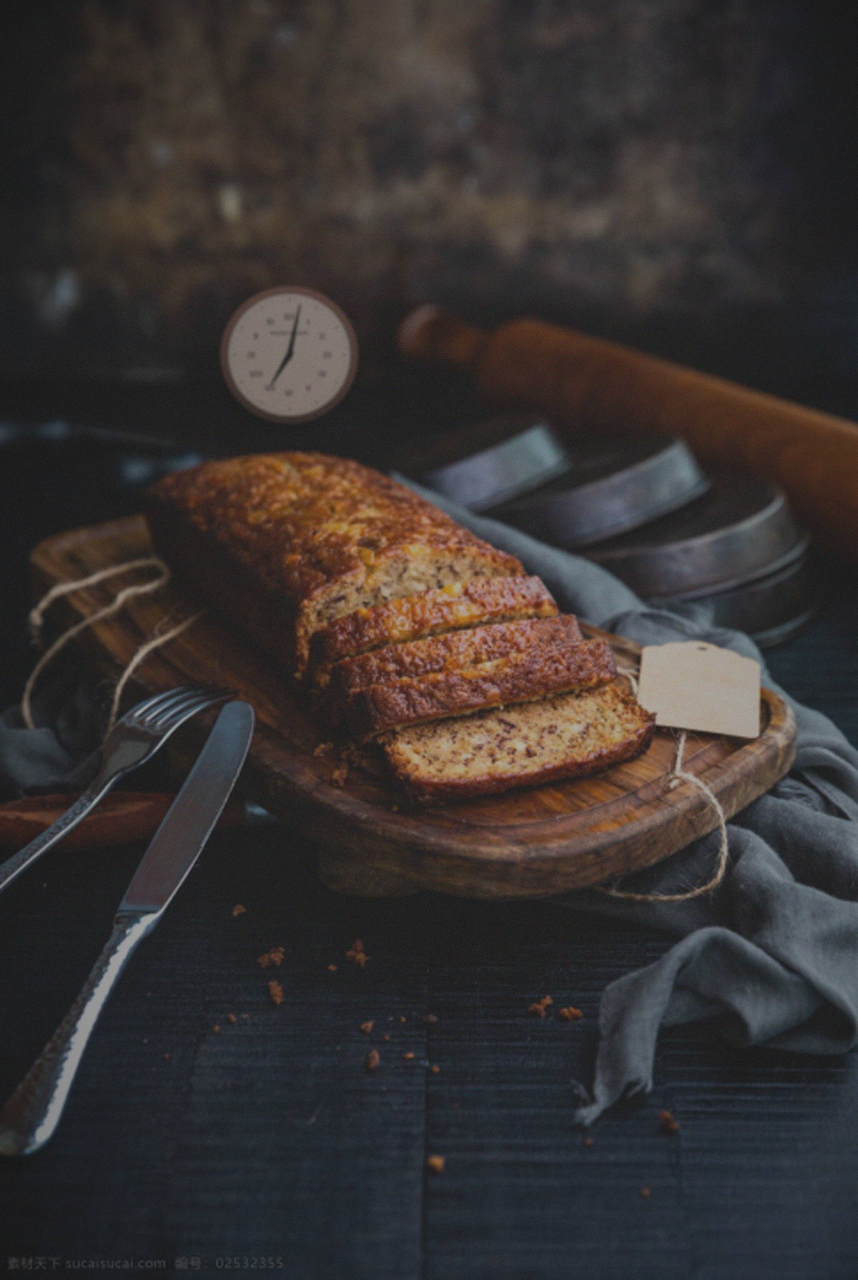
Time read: 7:02
